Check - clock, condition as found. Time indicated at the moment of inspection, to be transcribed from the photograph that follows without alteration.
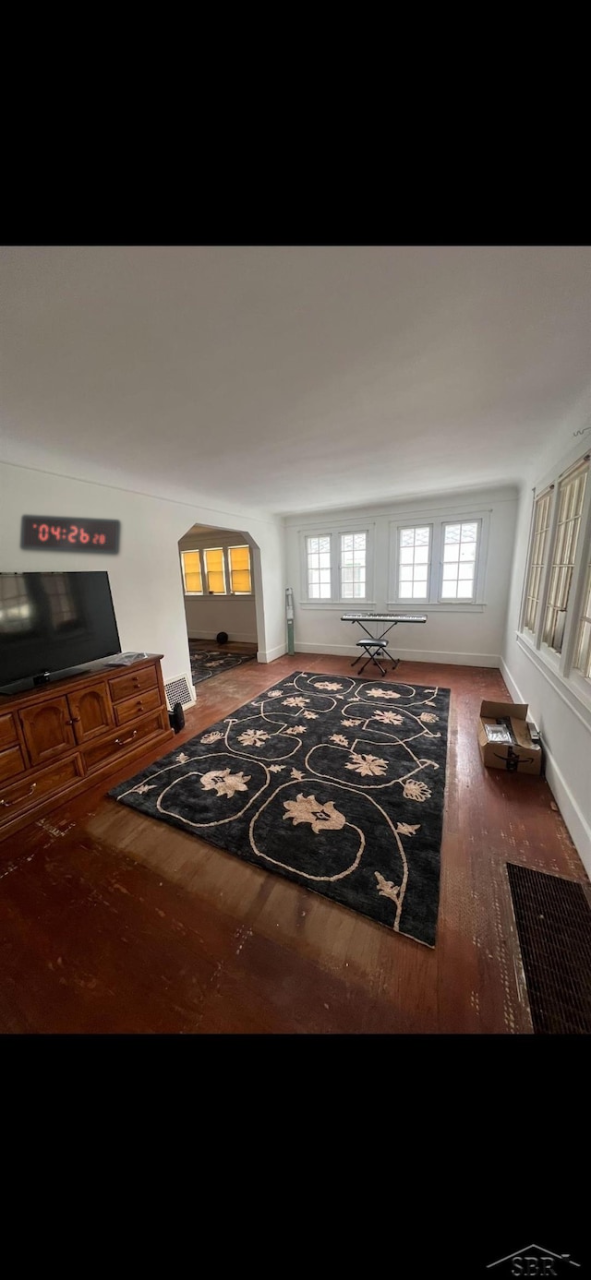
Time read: 4:26
